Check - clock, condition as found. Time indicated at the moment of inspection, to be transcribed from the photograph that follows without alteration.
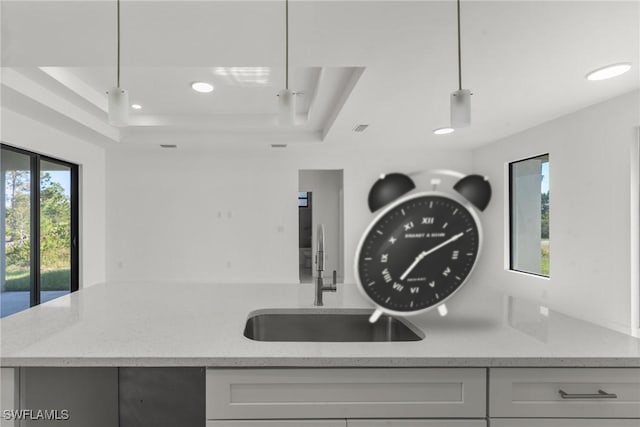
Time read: 7:10
